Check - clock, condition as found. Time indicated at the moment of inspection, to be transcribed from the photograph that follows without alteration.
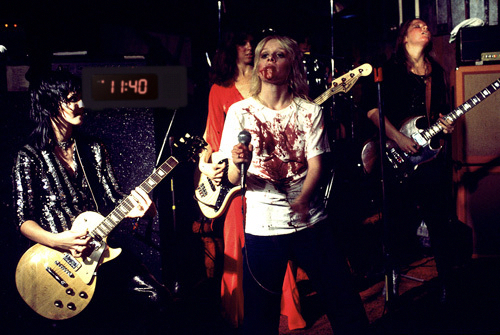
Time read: 11:40
